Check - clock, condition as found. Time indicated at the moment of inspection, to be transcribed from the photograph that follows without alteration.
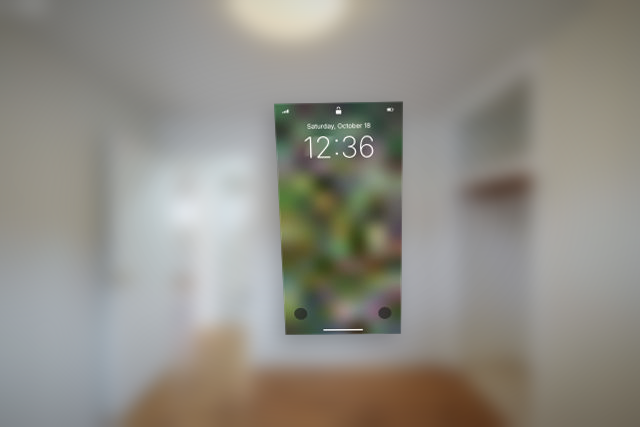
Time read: 12:36
